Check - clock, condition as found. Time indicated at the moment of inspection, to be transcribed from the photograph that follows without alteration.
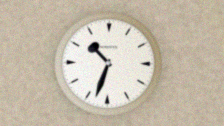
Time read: 10:33
